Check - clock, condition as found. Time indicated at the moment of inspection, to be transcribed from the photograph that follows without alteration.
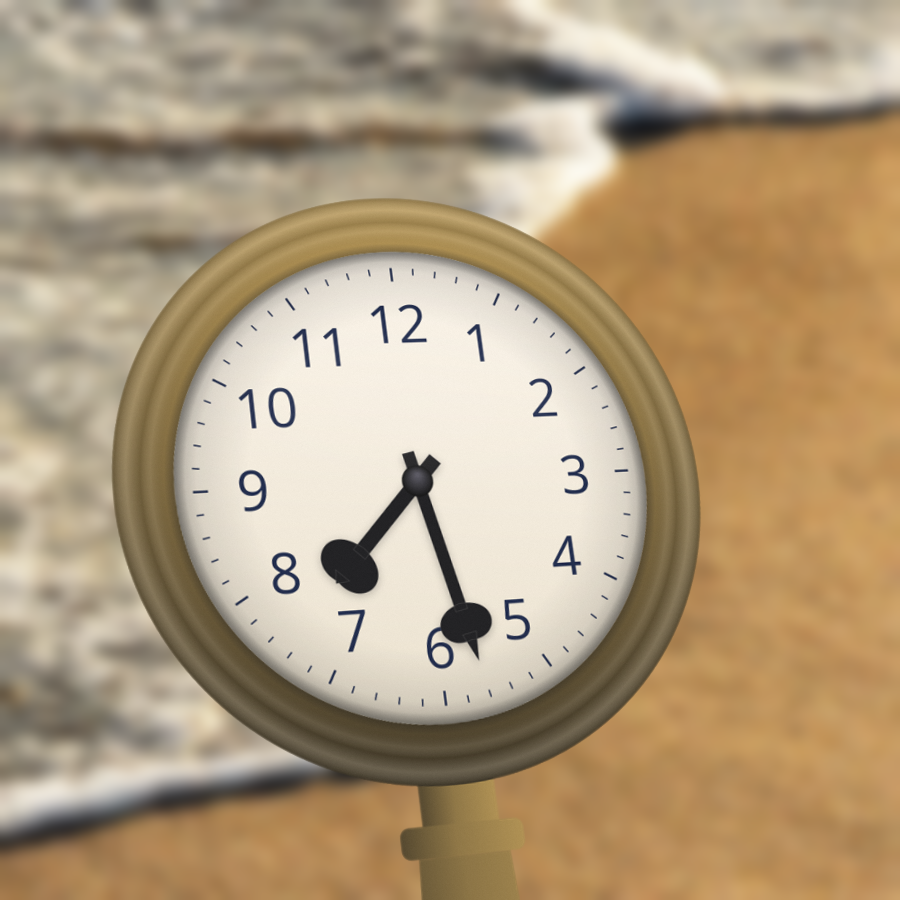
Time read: 7:28
